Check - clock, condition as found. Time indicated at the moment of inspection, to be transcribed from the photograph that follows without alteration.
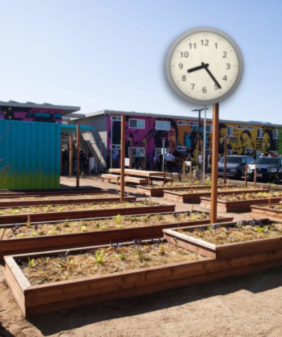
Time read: 8:24
